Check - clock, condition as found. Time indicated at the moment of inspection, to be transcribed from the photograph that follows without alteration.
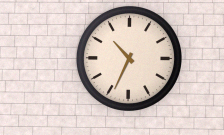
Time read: 10:34
